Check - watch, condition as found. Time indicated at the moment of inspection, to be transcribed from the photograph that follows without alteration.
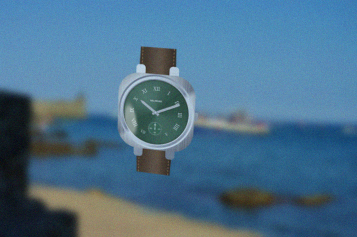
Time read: 10:11
